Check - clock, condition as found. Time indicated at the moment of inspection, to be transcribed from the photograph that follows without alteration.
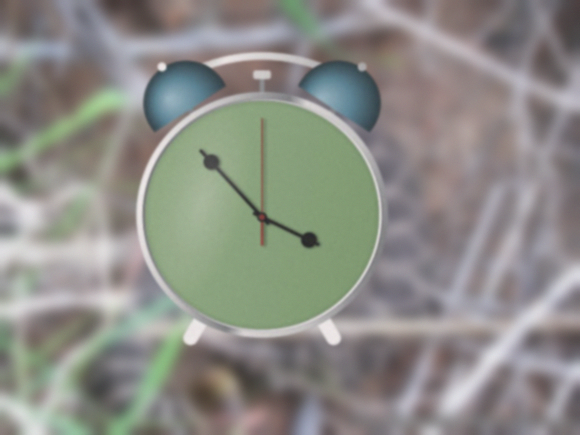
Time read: 3:53:00
